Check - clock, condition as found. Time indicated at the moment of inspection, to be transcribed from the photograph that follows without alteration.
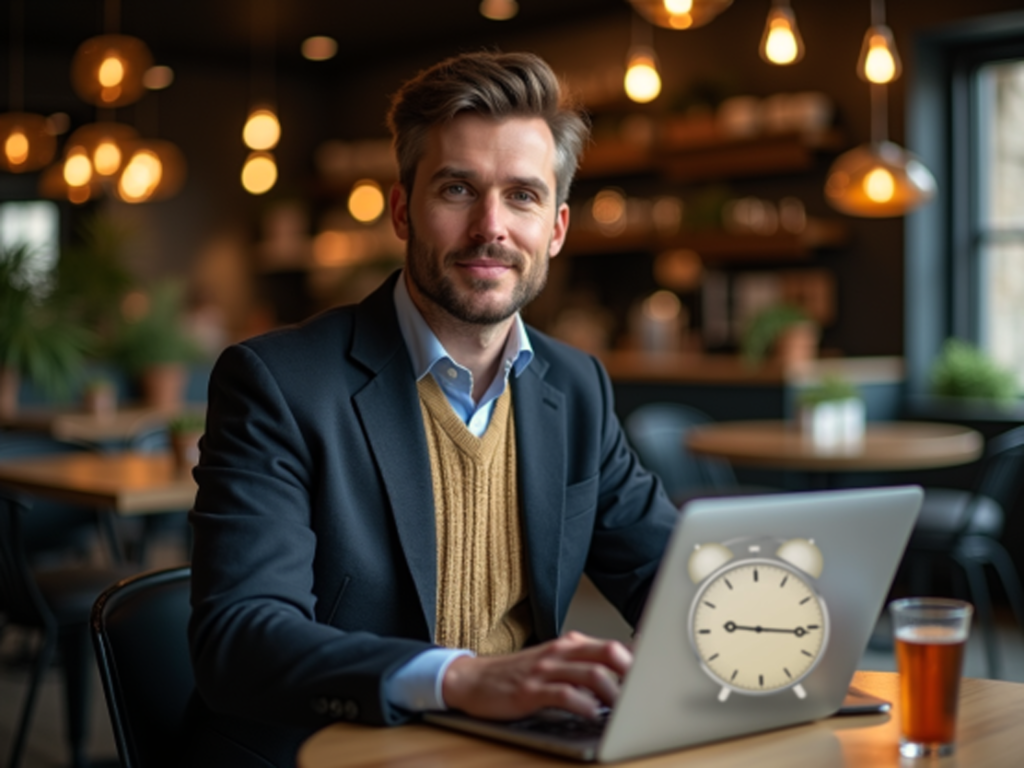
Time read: 9:16
